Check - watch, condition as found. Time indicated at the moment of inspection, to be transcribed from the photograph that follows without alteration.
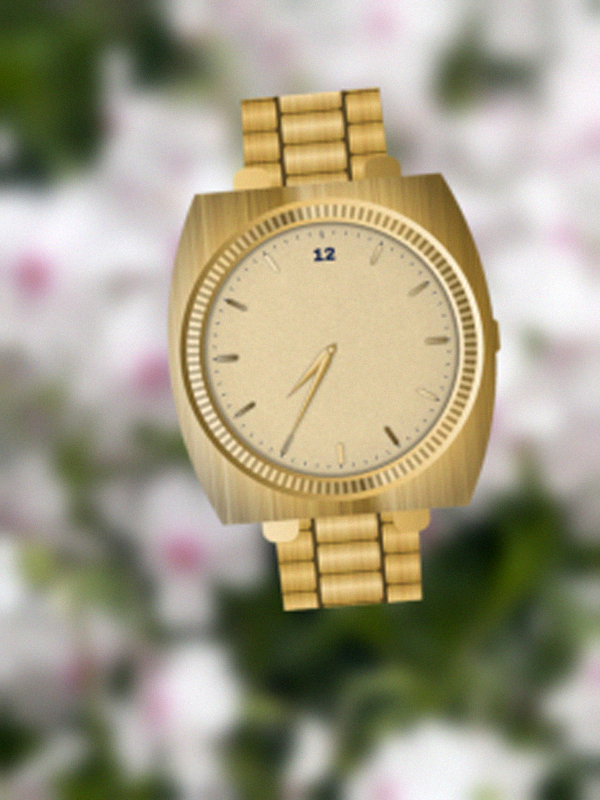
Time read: 7:35
